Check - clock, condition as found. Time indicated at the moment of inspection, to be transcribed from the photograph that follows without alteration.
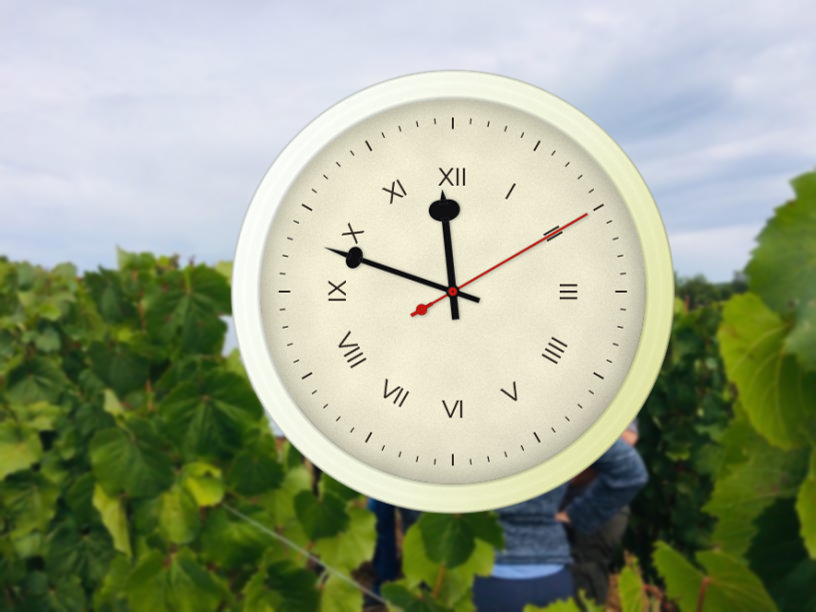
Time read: 11:48:10
